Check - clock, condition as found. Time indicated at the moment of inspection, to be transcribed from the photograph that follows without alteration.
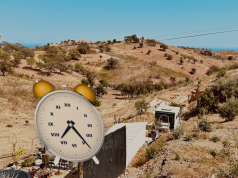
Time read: 7:24
